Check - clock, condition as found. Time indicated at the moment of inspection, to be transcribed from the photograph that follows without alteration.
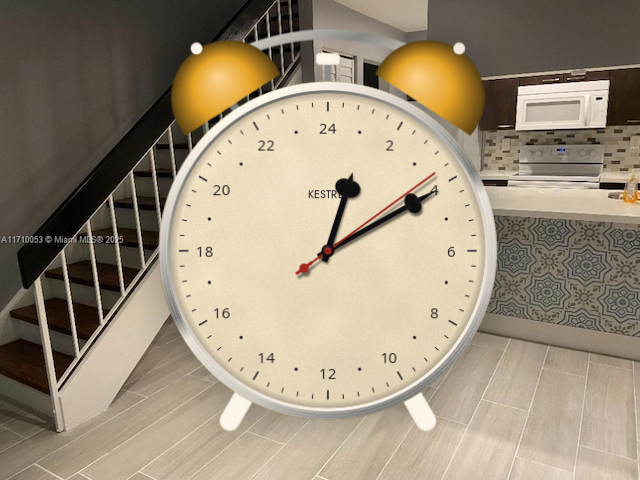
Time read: 1:10:09
